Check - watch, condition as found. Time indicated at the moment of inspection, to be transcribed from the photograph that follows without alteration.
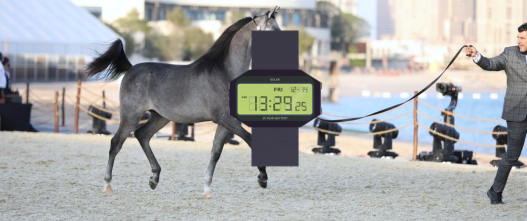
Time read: 13:29:25
